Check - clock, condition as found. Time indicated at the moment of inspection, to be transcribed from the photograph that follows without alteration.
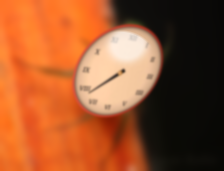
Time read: 7:38
